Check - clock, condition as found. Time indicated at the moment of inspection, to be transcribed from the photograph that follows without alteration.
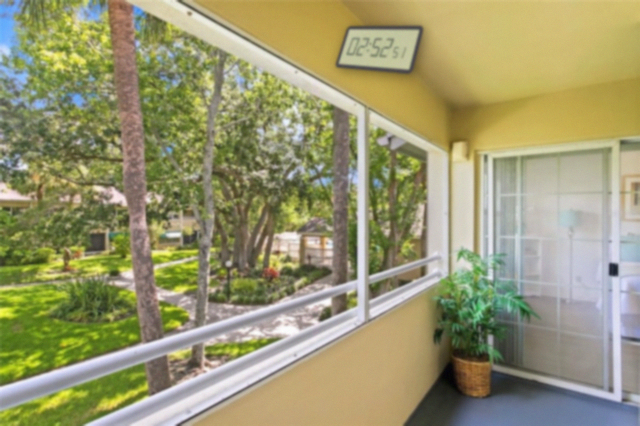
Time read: 2:52
